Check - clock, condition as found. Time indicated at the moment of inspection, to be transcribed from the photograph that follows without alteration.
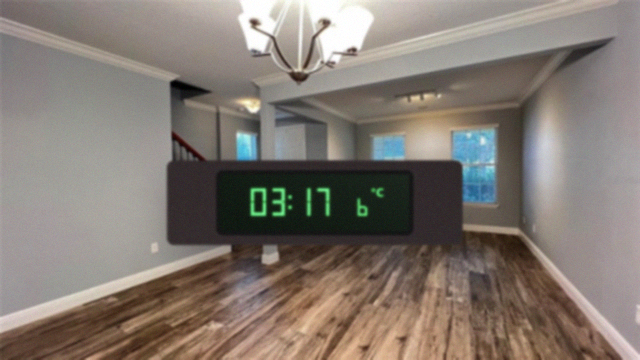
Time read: 3:17
